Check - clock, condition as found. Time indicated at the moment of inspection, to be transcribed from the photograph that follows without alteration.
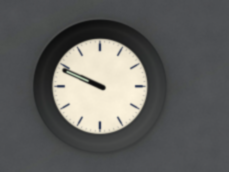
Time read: 9:49
